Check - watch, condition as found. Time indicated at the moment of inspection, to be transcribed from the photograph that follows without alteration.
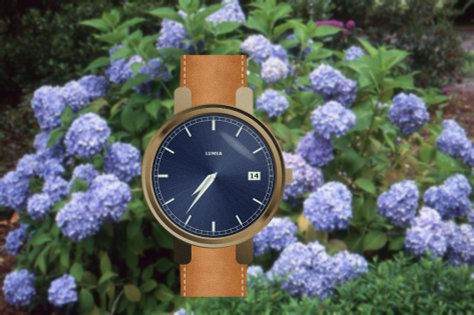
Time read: 7:36
